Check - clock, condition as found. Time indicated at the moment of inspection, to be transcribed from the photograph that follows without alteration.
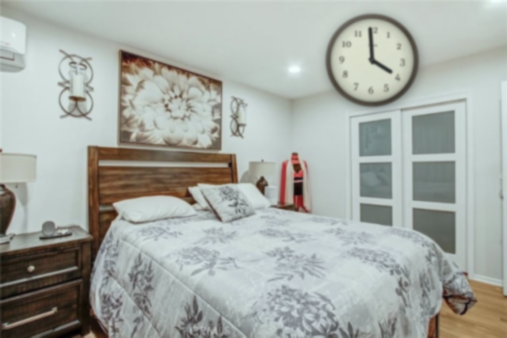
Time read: 3:59
